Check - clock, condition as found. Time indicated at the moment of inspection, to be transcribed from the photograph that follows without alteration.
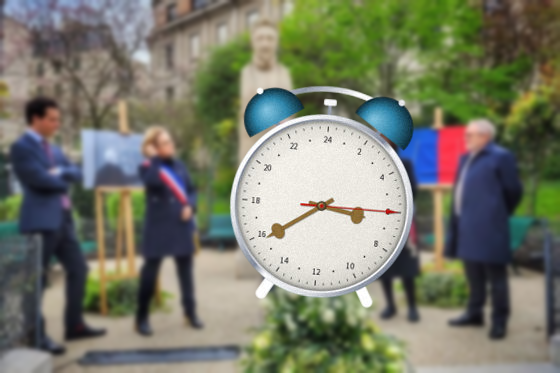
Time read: 6:39:15
